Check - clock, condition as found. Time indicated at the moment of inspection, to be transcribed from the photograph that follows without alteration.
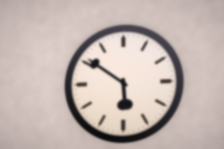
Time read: 5:51
